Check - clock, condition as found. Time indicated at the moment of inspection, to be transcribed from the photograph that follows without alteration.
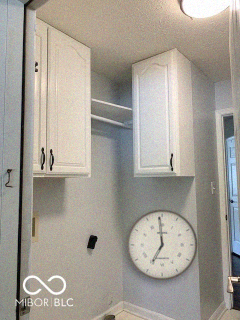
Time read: 6:59
